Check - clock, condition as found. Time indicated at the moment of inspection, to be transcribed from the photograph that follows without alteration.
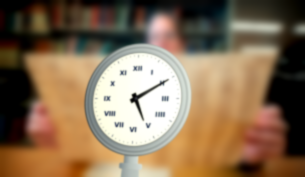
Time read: 5:10
